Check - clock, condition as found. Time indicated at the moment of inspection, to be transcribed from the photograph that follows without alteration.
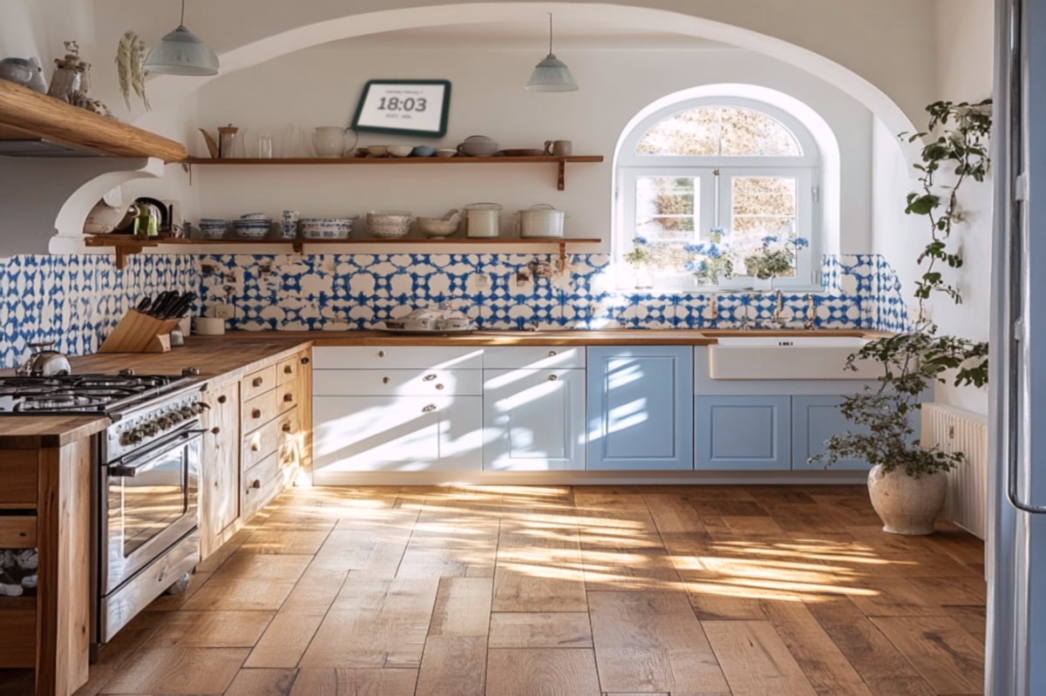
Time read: 18:03
